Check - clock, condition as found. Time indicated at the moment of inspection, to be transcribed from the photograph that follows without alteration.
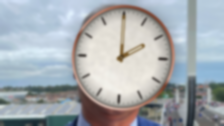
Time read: 2:00
